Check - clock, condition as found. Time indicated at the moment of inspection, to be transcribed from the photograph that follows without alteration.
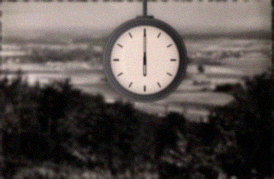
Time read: 6:00
